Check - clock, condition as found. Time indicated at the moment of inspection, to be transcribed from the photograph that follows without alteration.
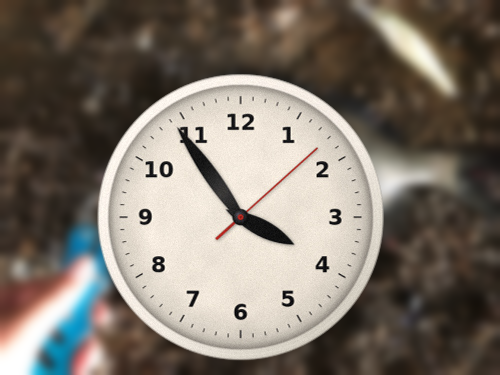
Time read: 3:54:08
